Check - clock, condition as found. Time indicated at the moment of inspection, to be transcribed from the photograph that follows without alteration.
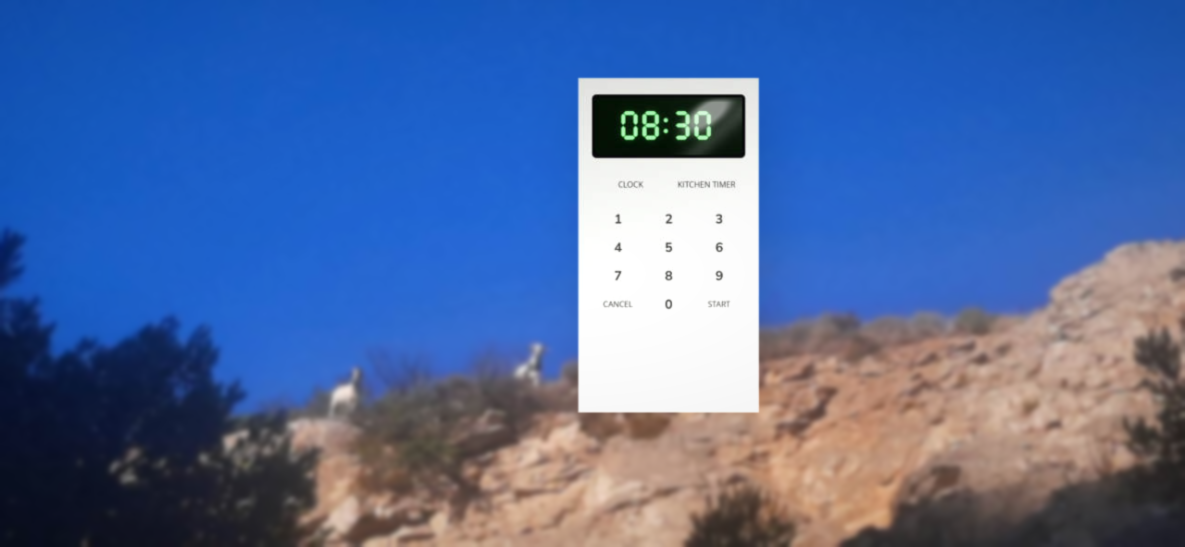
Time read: 8:30
